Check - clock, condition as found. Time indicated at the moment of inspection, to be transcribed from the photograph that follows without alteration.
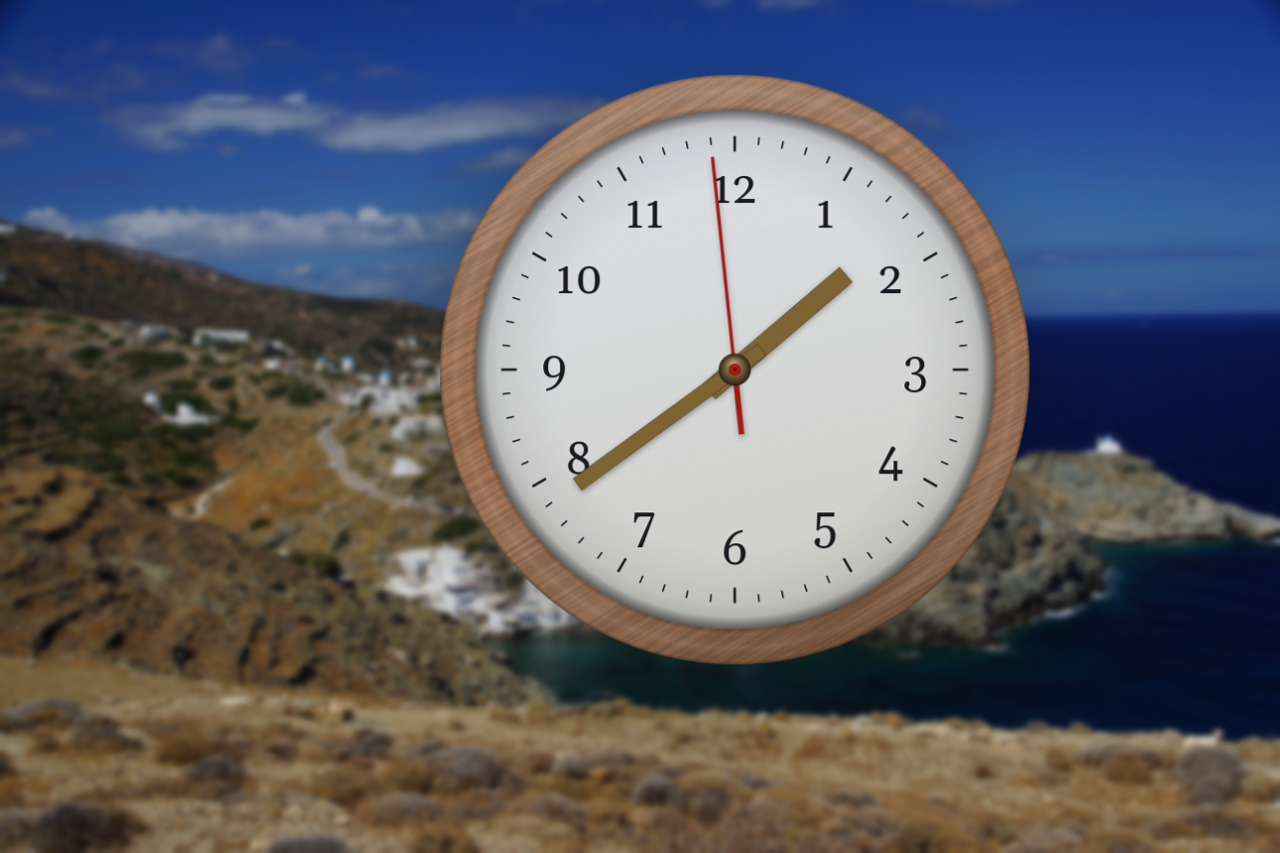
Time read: 1:38:59
